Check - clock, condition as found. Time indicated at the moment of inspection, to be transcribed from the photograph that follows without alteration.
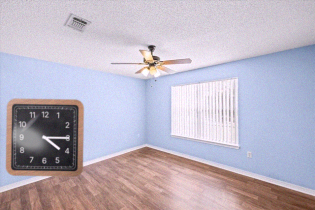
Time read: 4:15
